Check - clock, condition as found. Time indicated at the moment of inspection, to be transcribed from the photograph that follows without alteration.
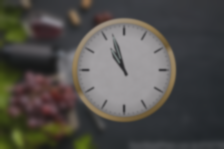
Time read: 10:57
